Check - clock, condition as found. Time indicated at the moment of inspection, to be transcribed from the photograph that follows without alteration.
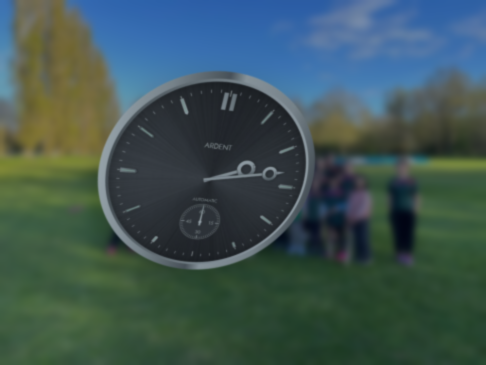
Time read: 2:13
